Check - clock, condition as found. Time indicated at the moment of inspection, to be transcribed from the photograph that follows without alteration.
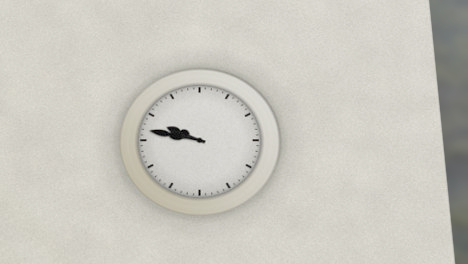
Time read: 9:47
